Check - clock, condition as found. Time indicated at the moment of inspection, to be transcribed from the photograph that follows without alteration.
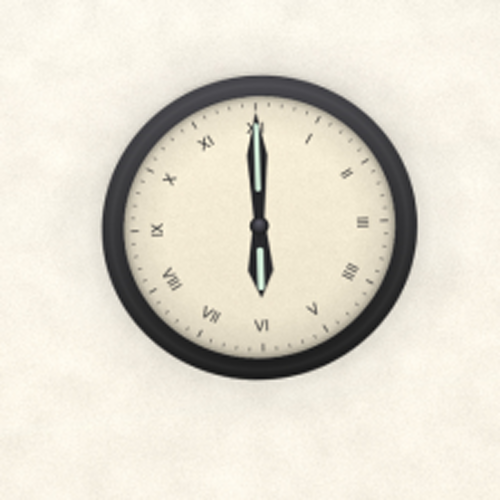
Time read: 6:00
